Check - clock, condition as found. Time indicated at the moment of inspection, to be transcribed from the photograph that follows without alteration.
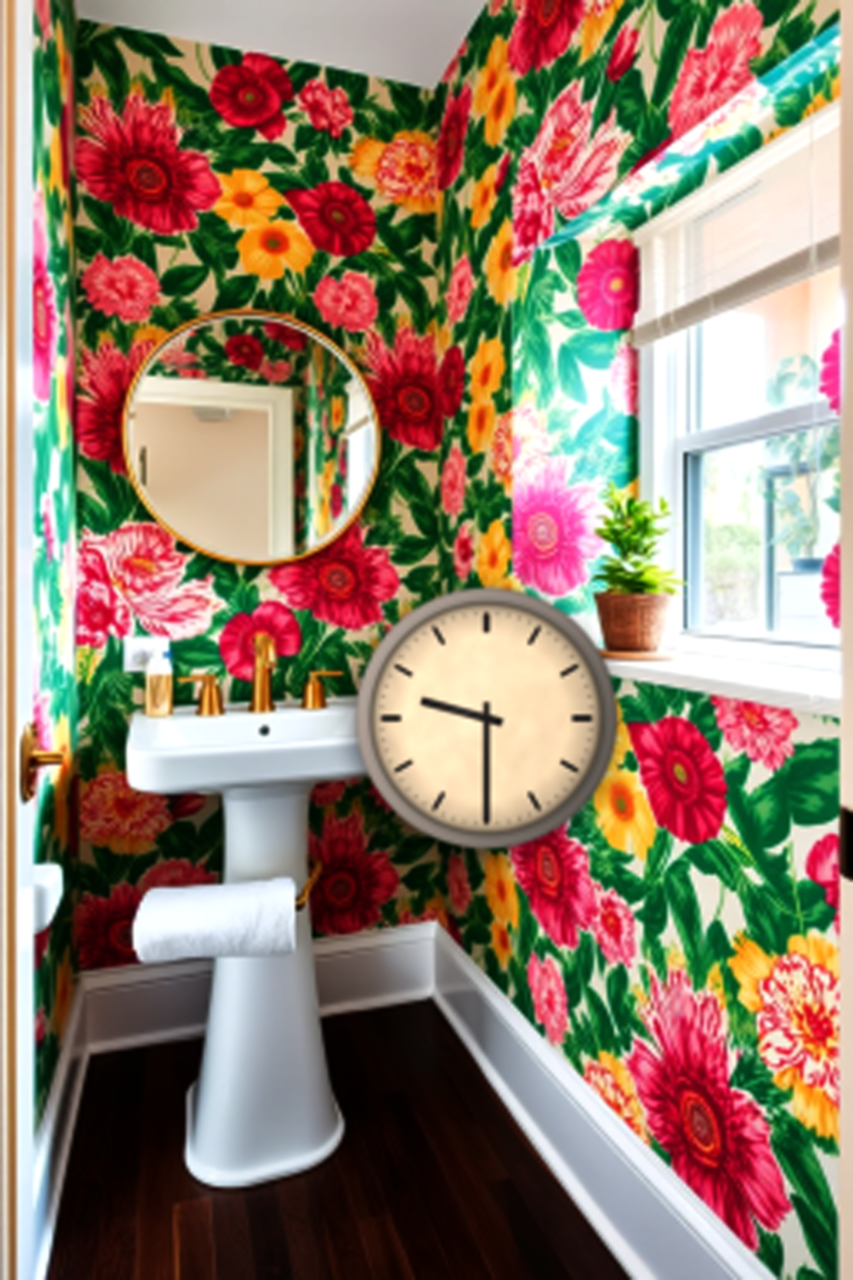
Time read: 9:30
